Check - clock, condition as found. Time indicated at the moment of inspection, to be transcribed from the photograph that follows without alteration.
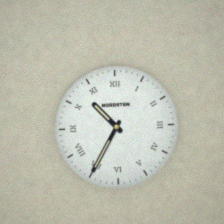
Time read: 10:35
